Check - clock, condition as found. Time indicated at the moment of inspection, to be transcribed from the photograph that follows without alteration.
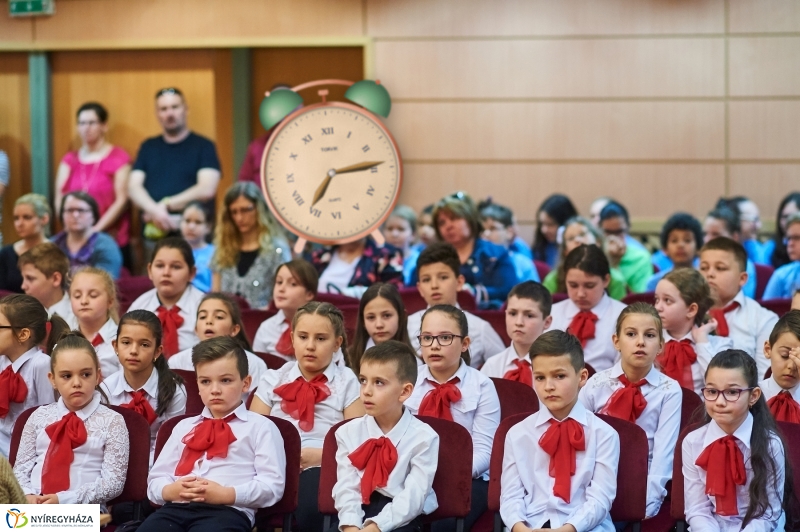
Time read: 7:14
